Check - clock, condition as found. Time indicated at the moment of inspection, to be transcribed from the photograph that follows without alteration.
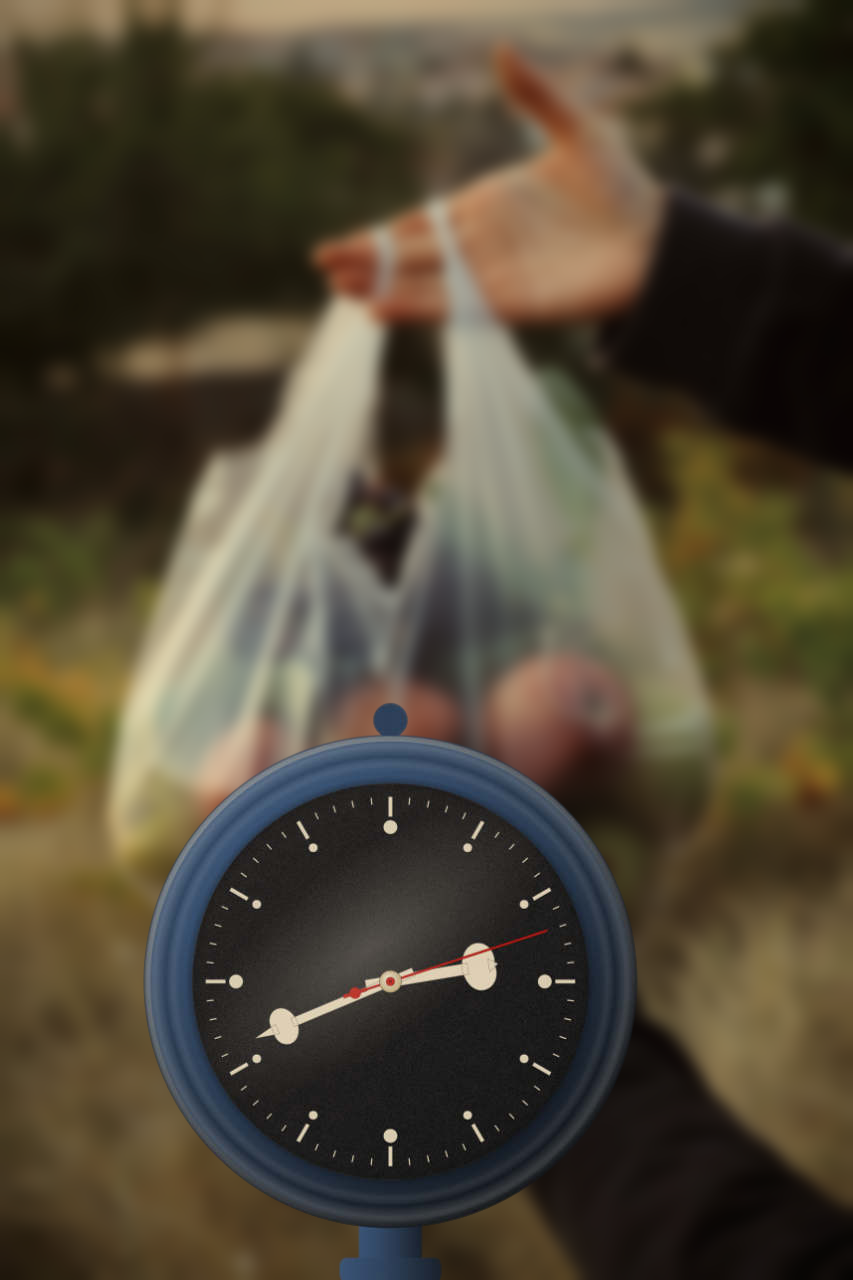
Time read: 2:41:12
